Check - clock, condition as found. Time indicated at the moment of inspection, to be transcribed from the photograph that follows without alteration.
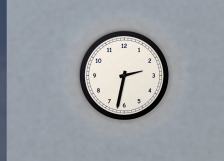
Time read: 2:32
